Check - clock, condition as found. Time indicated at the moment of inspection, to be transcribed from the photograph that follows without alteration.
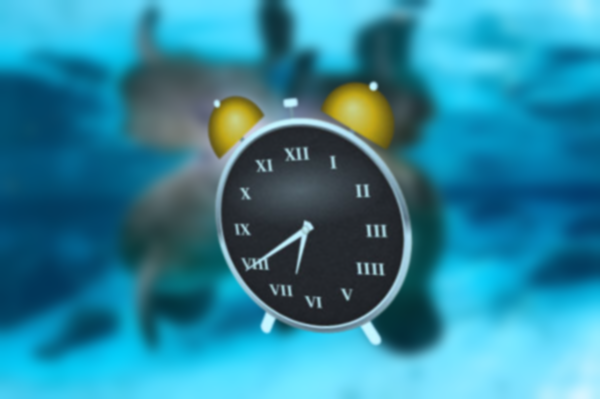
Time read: 6:40
